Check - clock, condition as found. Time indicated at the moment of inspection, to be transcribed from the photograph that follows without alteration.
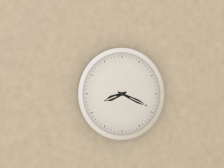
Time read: 8:19
